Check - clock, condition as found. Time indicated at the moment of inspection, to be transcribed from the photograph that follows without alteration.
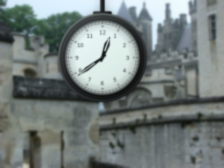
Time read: 12:39
